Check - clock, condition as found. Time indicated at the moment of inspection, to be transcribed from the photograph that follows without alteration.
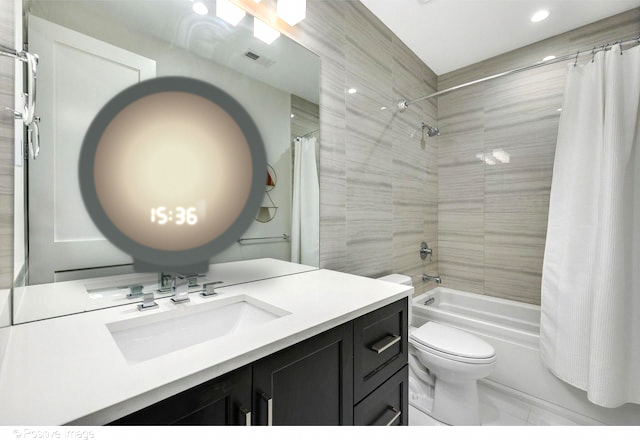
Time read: 15:36
